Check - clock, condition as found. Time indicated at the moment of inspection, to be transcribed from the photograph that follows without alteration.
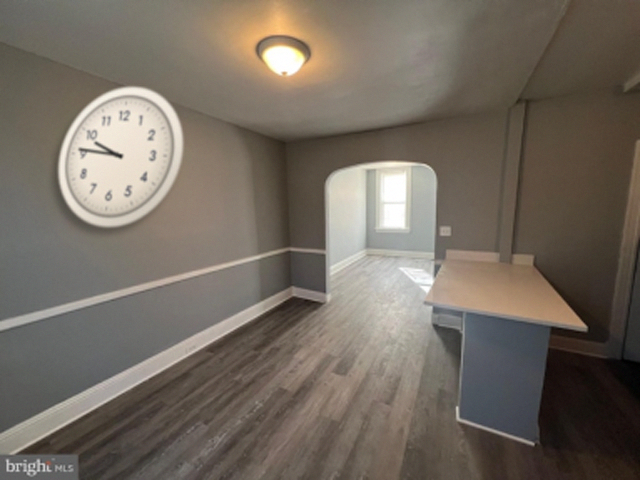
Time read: 9:46
